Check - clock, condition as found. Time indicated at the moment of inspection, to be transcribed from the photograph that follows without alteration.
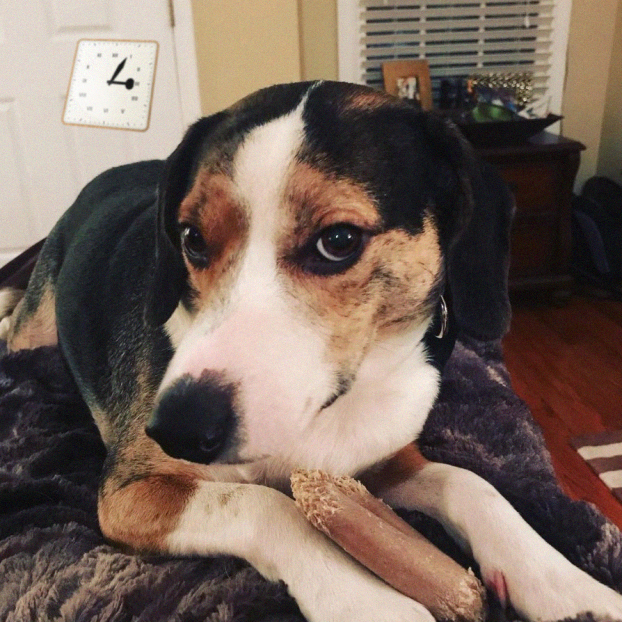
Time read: 3:04
